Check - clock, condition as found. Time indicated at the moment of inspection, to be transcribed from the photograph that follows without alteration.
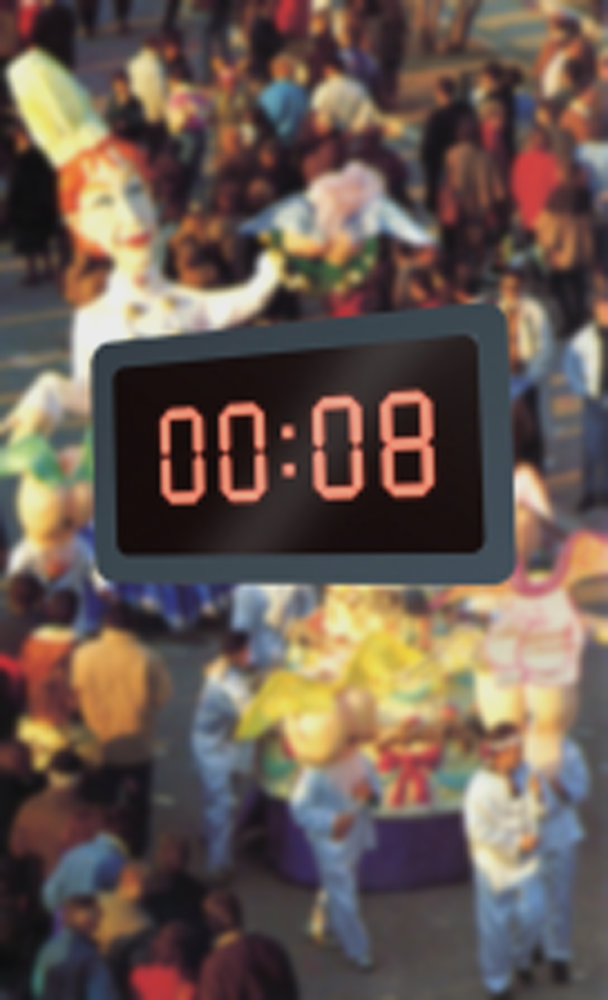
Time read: 0:08
